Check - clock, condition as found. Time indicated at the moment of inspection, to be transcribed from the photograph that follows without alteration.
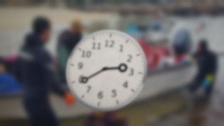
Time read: 2:39
